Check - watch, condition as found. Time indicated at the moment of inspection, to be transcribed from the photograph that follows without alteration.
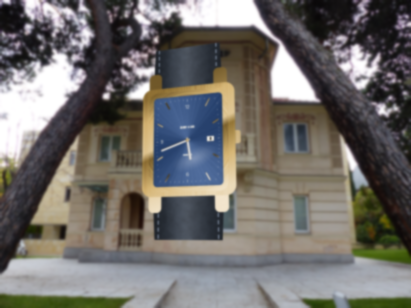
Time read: 5:42
